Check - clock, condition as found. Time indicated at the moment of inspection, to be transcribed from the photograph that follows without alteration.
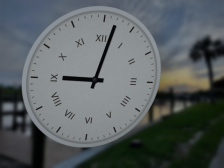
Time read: 9:02
